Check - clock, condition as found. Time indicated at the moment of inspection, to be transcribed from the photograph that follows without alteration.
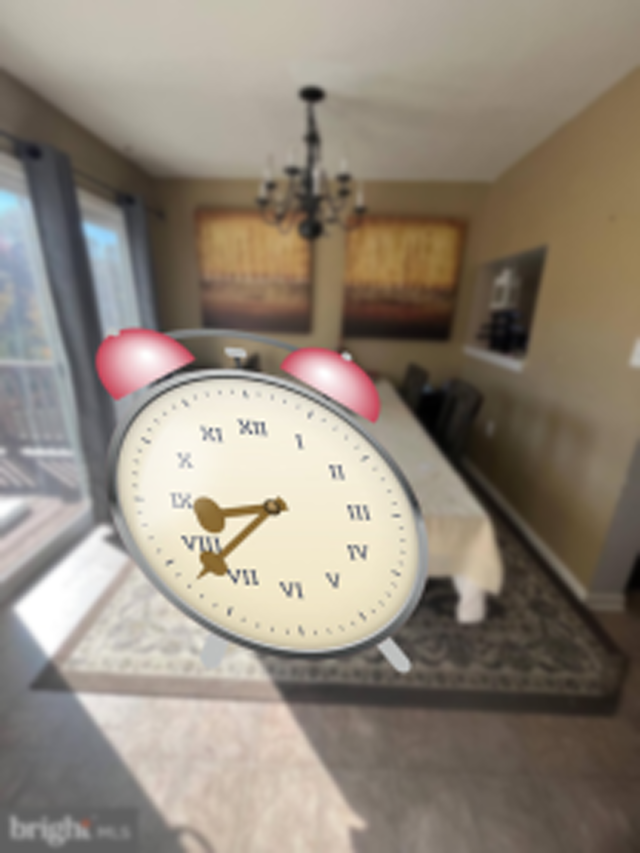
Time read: 8:38
